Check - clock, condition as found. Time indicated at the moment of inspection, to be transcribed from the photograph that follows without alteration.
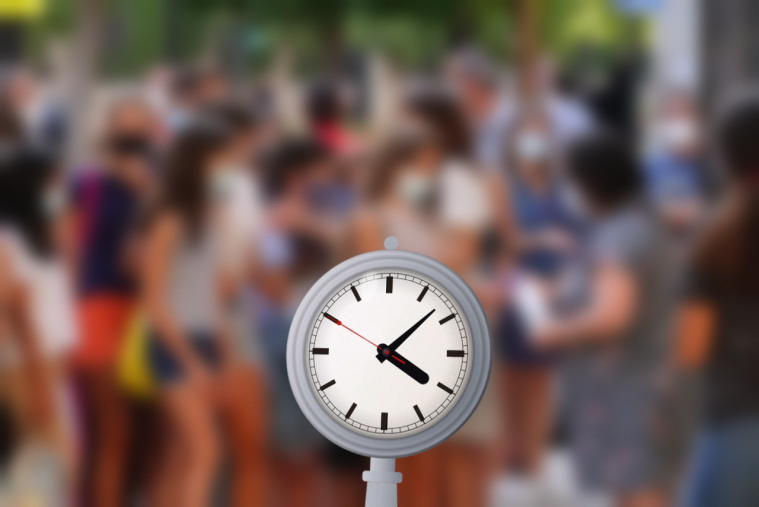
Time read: 4:07:50
